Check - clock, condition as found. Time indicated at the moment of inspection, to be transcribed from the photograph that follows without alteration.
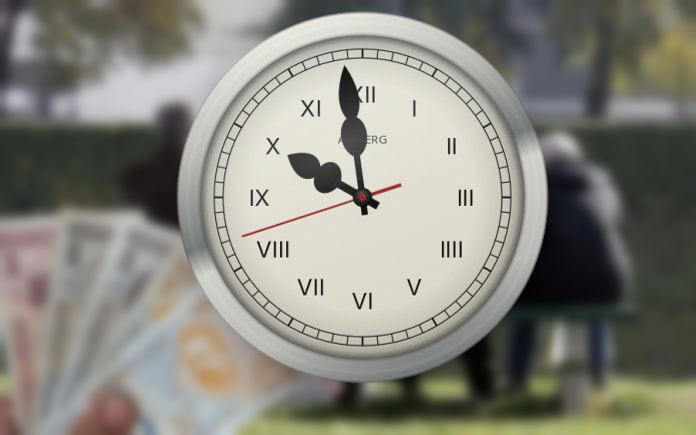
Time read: 9:58:42
